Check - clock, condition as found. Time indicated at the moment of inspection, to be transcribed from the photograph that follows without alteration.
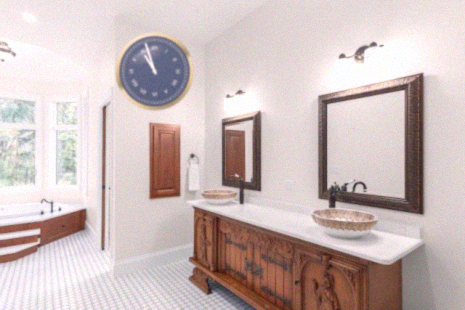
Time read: 10:57
